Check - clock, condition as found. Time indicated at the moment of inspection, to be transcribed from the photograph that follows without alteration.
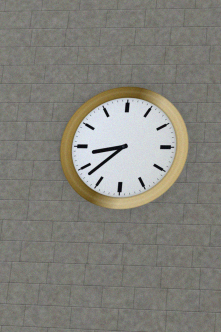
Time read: 8:38
